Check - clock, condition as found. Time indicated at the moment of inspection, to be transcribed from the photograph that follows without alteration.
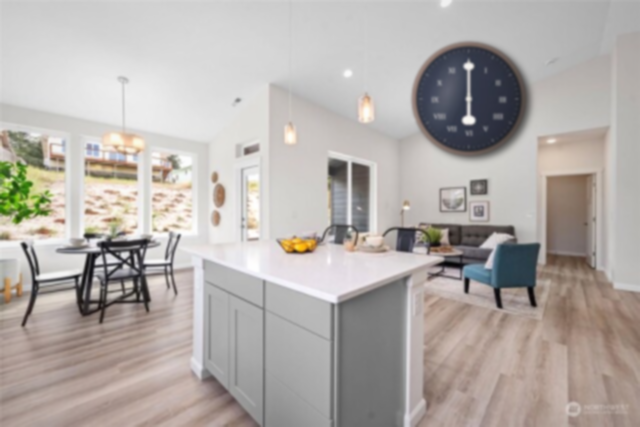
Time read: 6:00
